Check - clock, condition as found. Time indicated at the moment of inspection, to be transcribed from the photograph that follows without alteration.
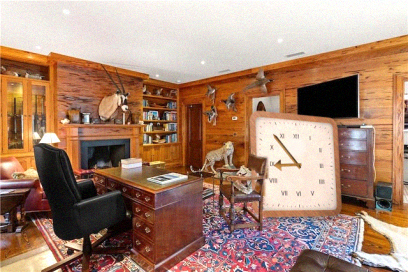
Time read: 8:53
